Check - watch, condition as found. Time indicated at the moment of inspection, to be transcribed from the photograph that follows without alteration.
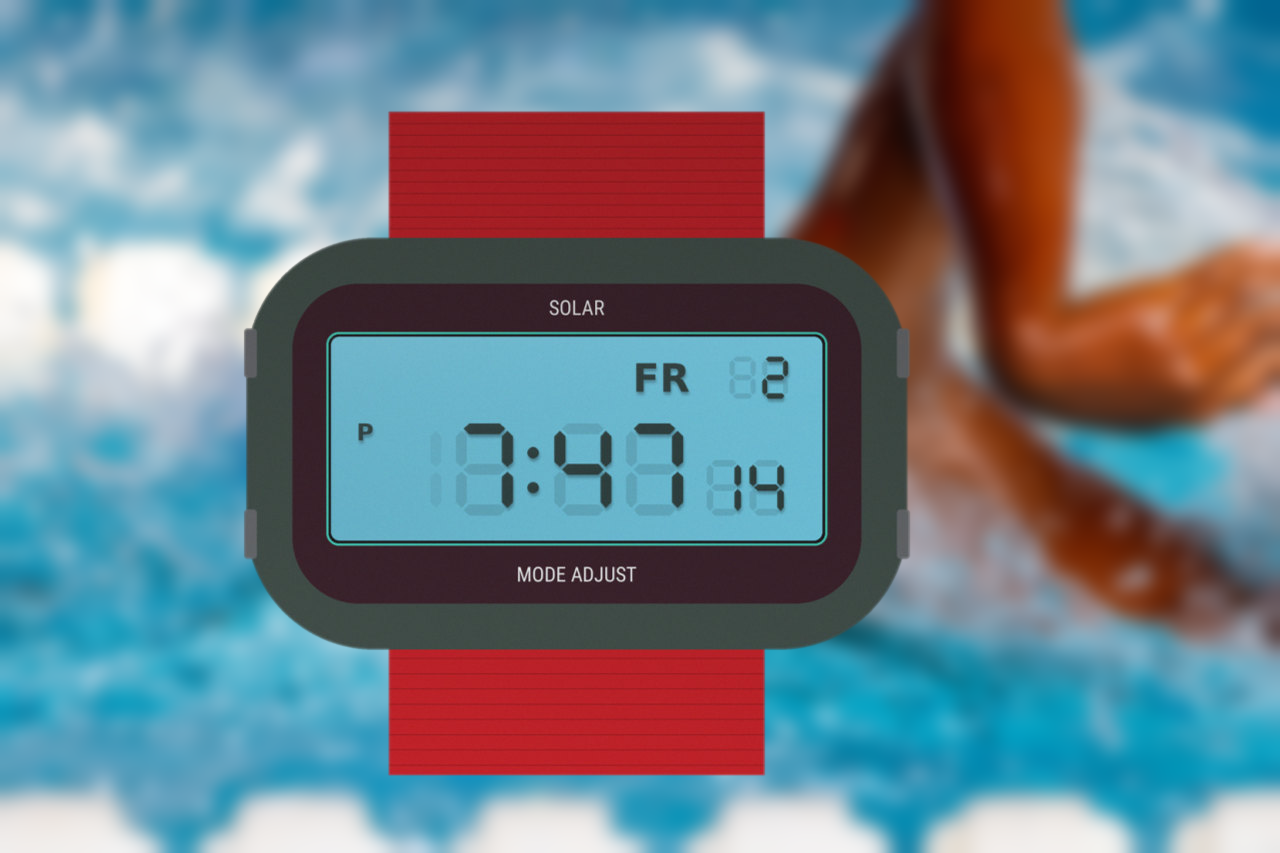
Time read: 7:47:14
